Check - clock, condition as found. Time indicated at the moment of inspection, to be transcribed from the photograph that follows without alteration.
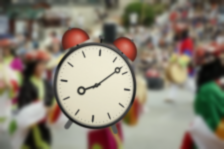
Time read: 8:08
